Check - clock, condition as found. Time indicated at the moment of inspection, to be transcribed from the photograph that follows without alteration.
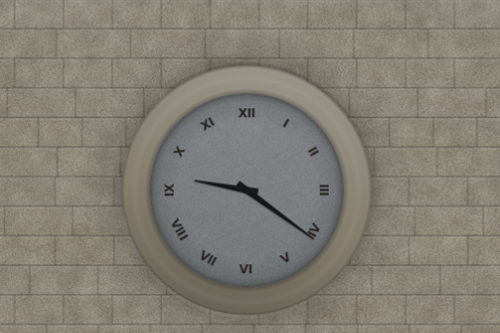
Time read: 9:21
